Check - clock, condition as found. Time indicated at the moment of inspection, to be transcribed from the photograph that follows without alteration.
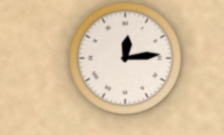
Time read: 12:14
